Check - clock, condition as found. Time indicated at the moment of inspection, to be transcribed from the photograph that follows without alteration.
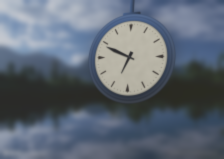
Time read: 6:49
